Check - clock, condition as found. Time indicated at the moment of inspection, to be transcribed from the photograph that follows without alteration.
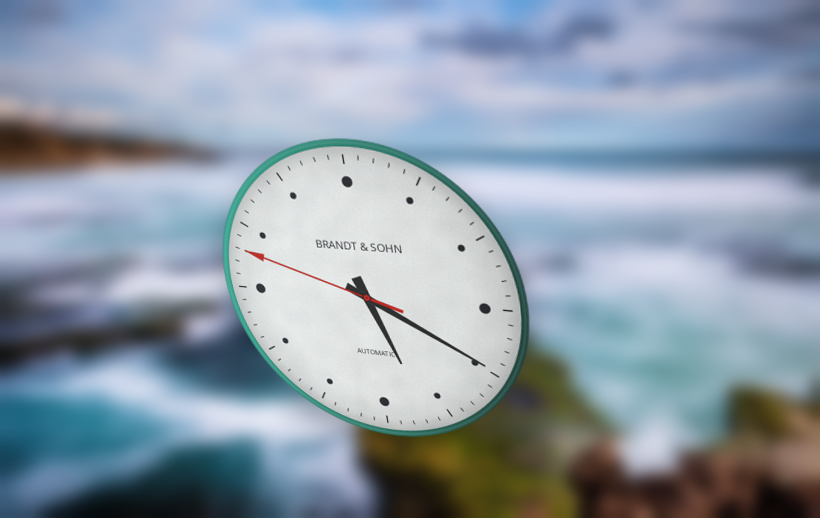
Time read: 5:19:48
